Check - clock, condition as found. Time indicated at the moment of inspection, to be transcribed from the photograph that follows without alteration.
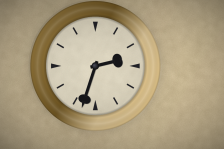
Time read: 2:33
